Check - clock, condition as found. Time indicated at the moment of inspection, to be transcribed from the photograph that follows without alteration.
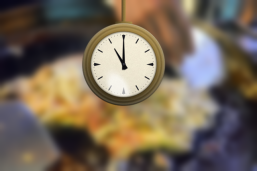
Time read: 11:00
